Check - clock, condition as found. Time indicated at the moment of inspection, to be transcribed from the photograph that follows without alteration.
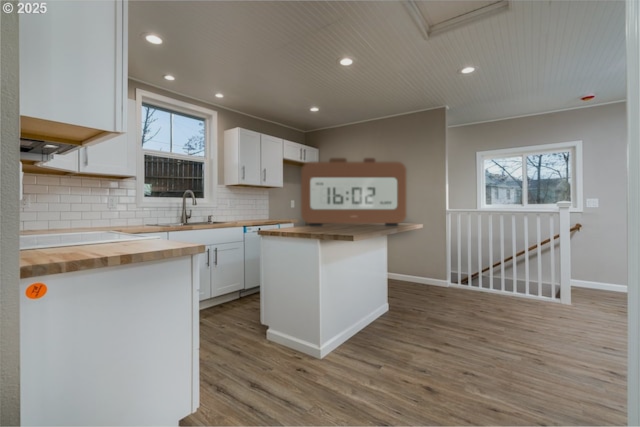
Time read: 16:02
